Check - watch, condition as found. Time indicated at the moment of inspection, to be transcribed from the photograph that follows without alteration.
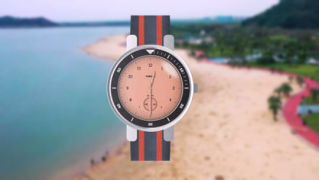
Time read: 12:30
